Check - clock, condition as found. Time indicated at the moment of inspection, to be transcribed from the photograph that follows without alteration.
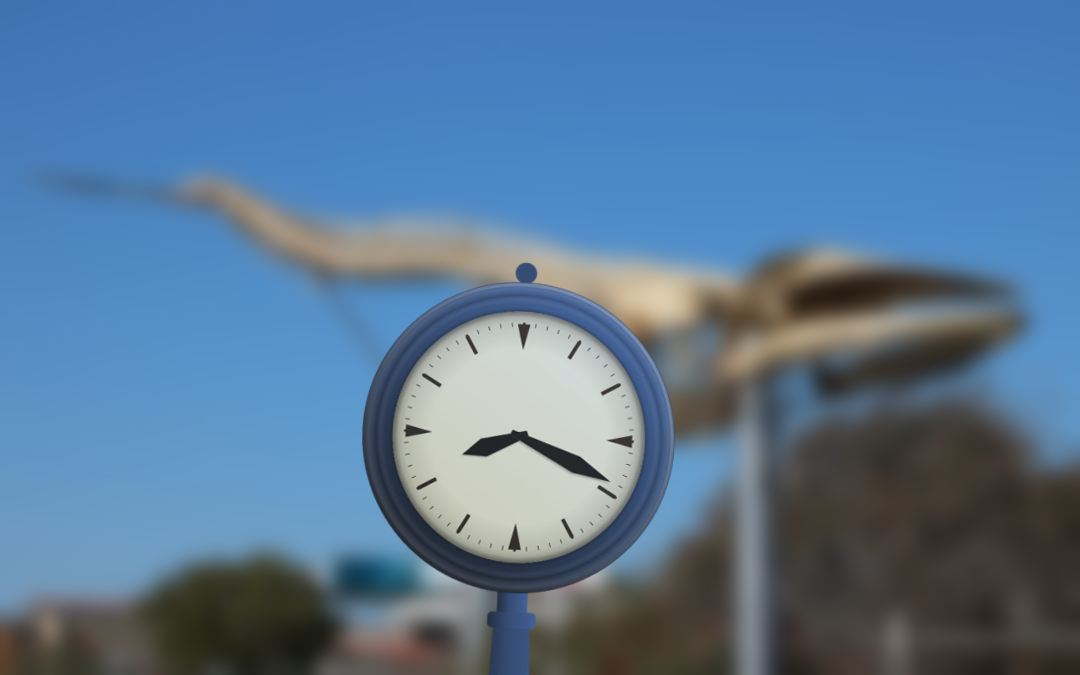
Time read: 8:19
